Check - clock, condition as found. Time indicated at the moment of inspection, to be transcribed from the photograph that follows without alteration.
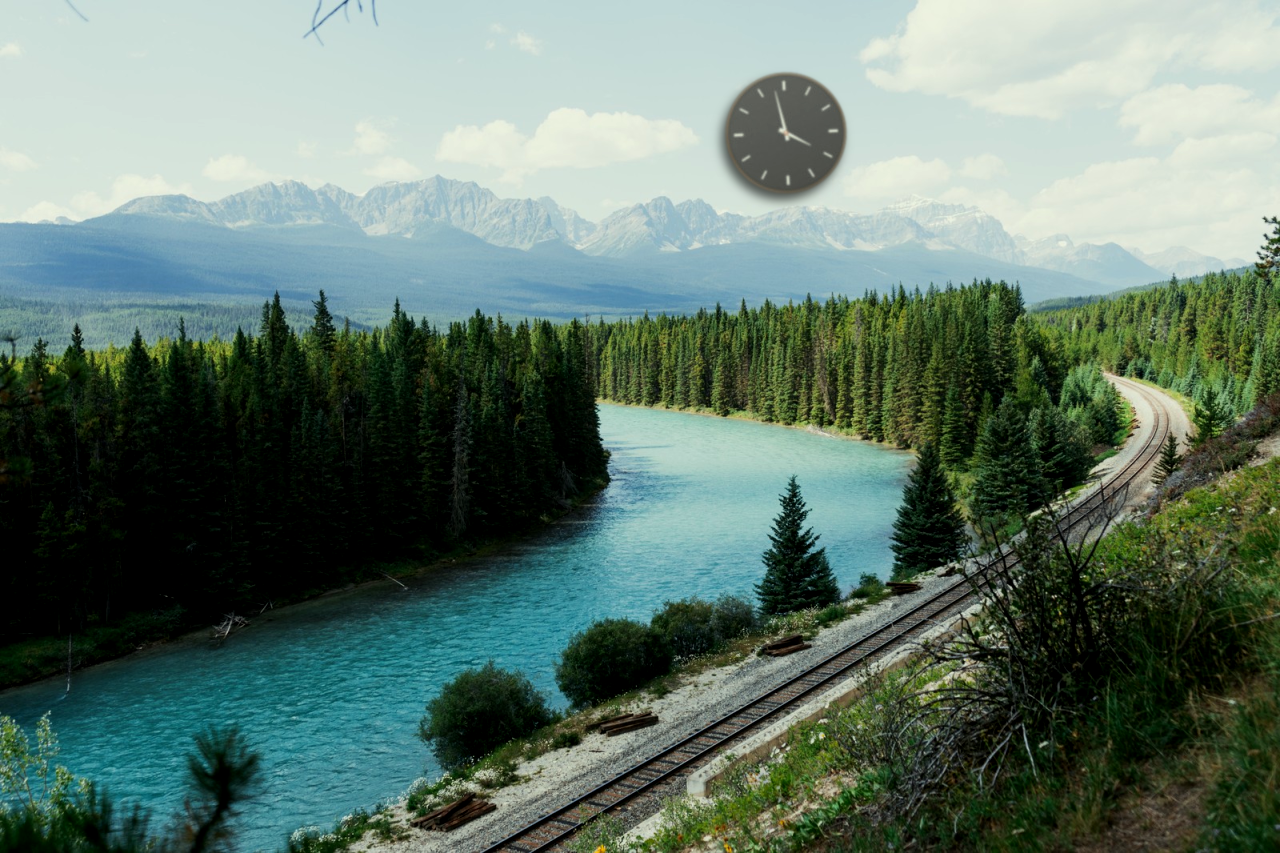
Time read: 3:58
